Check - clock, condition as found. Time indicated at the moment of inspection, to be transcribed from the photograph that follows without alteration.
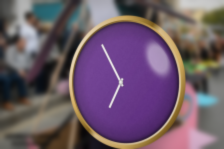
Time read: 6:55
